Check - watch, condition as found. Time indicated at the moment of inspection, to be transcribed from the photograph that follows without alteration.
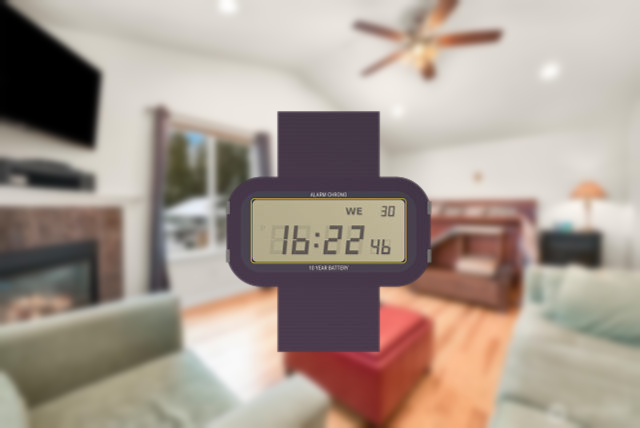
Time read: 16:22:46
